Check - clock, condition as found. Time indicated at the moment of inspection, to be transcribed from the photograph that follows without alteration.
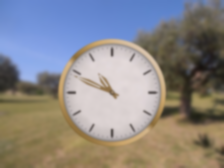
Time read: 10:49
